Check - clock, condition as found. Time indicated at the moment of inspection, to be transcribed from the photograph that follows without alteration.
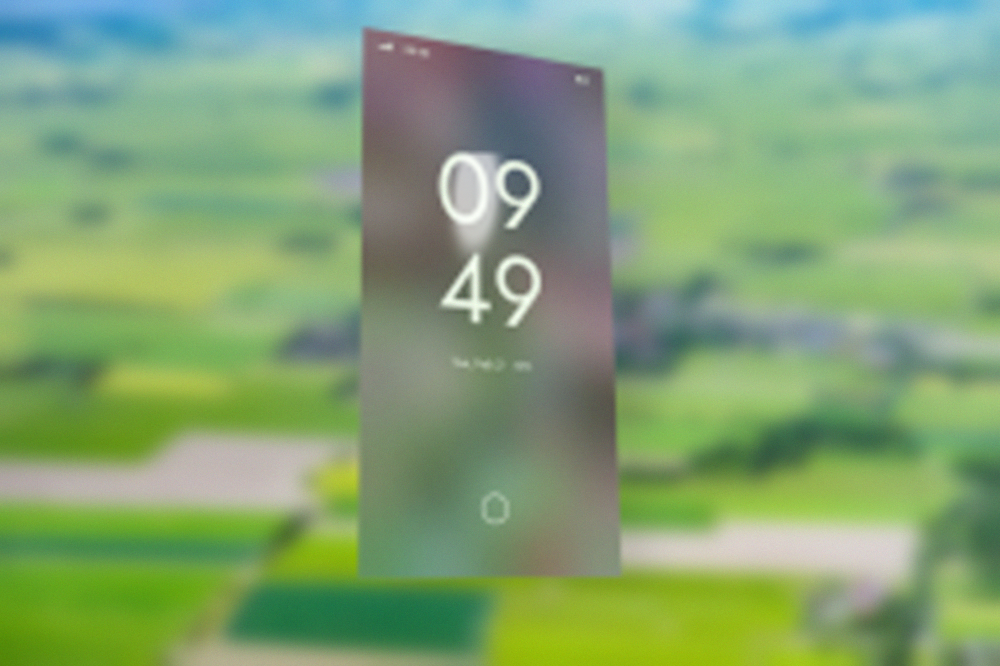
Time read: 9:49
